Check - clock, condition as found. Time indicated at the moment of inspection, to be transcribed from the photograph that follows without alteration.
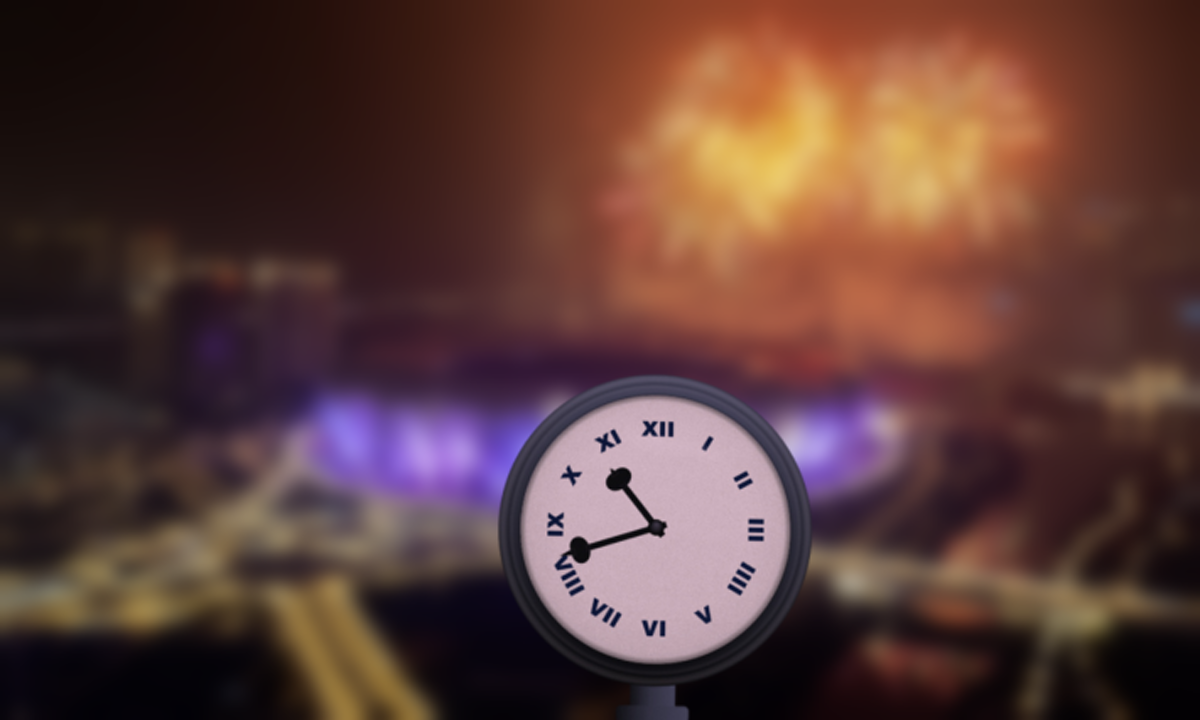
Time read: 10:42
